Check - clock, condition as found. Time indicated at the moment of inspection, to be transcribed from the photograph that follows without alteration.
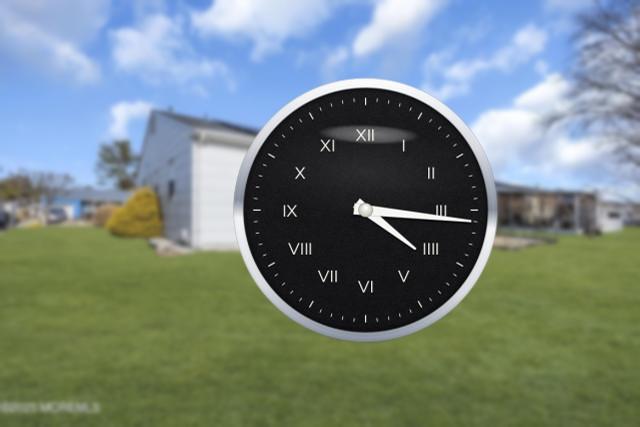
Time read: 4:16
